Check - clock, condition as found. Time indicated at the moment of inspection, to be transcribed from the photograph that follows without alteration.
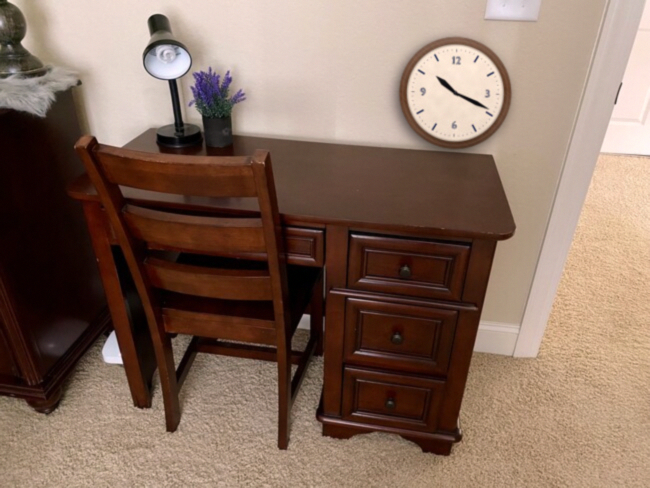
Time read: 10:19
